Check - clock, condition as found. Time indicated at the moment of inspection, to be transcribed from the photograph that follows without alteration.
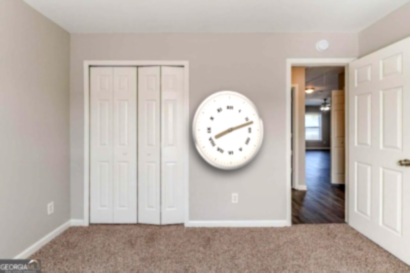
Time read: 8:12
